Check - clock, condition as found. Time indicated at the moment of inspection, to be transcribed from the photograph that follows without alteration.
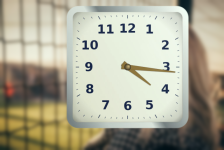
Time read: 4:16
